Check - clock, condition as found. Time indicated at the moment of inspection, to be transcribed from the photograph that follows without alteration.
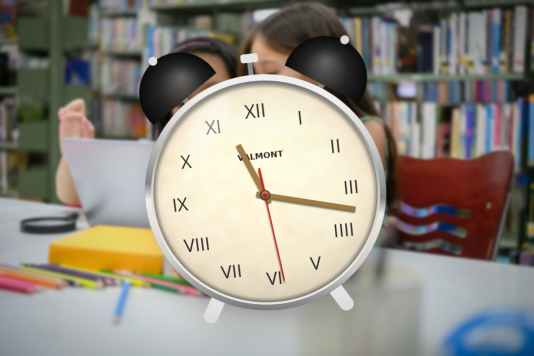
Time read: 11:17:29
